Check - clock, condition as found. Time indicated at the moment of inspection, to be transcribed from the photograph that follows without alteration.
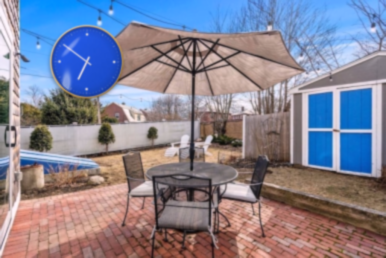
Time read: 6:51
